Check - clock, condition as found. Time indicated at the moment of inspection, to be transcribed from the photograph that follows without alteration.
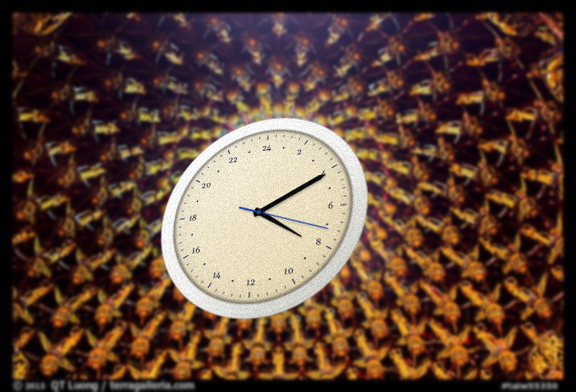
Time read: 8:10:18
